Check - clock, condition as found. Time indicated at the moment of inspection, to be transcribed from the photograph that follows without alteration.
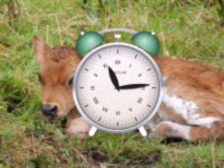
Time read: 11:14
